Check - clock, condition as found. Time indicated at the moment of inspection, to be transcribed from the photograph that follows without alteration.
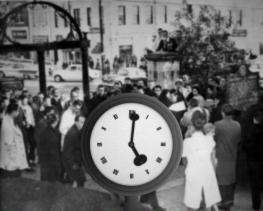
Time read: 5:01
